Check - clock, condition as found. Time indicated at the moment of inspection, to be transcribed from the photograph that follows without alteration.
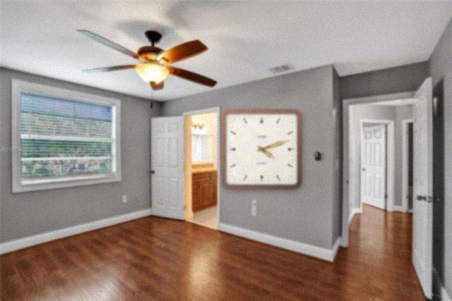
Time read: 4:12
